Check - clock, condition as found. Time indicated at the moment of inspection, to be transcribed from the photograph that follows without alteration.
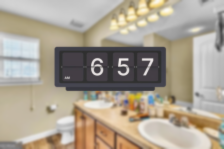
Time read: 6:57
